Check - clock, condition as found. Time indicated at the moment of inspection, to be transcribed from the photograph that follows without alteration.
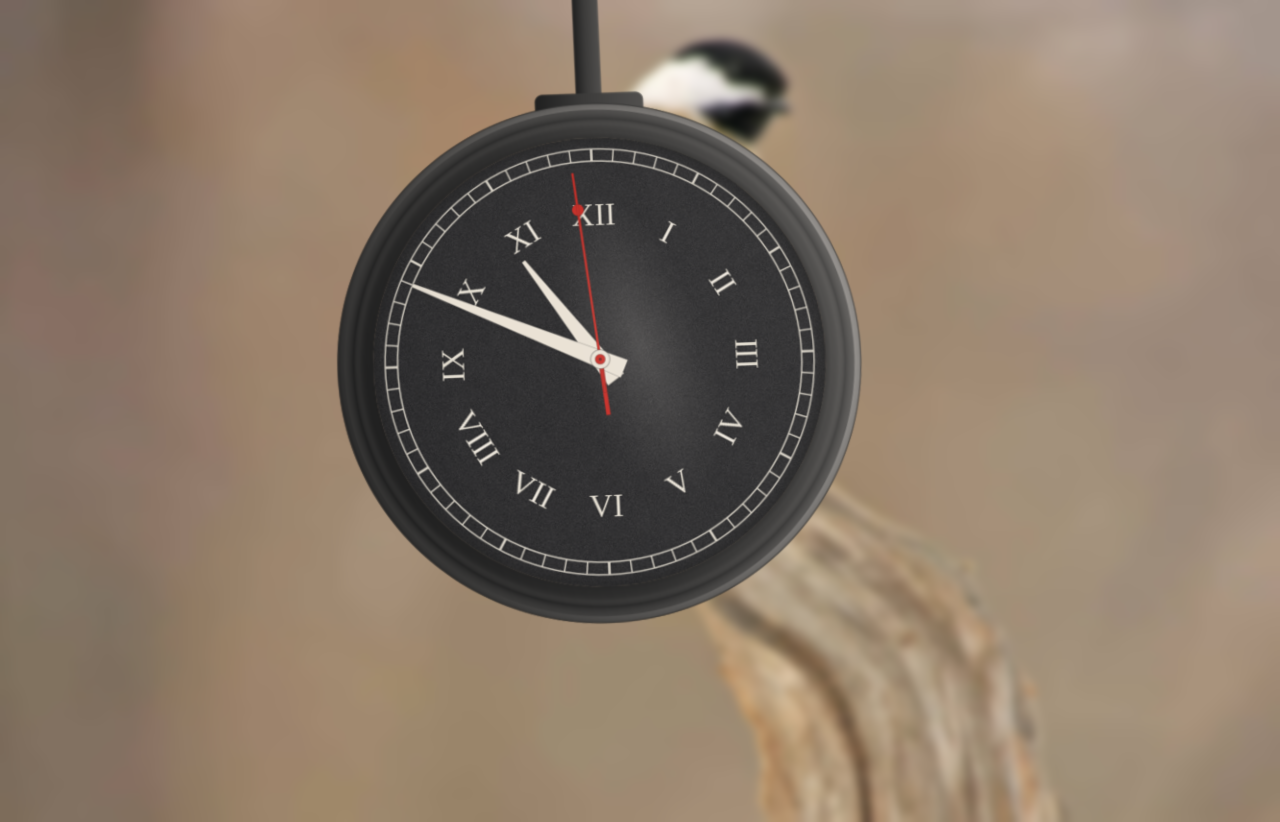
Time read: 10:48:59
